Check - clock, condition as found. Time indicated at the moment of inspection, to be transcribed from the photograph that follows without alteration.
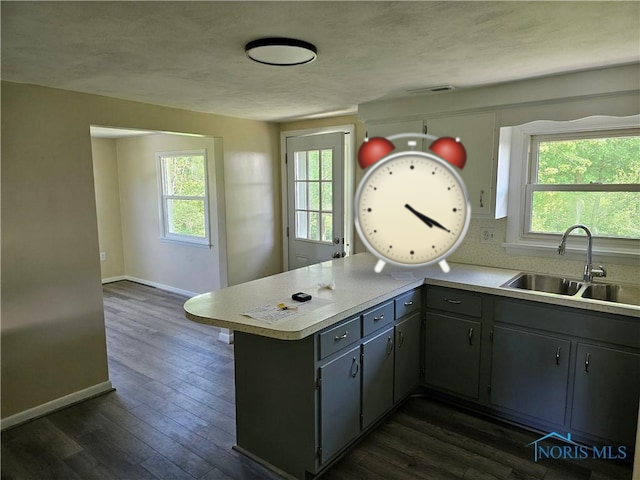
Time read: 4:20
